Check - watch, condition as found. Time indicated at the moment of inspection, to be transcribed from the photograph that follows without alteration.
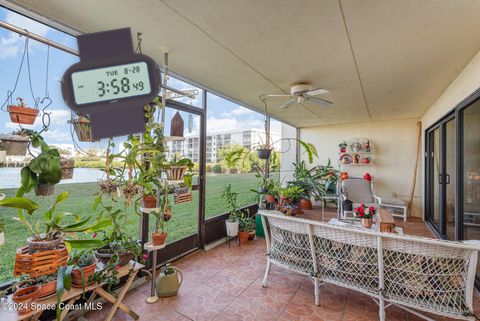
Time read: 3:58:49
